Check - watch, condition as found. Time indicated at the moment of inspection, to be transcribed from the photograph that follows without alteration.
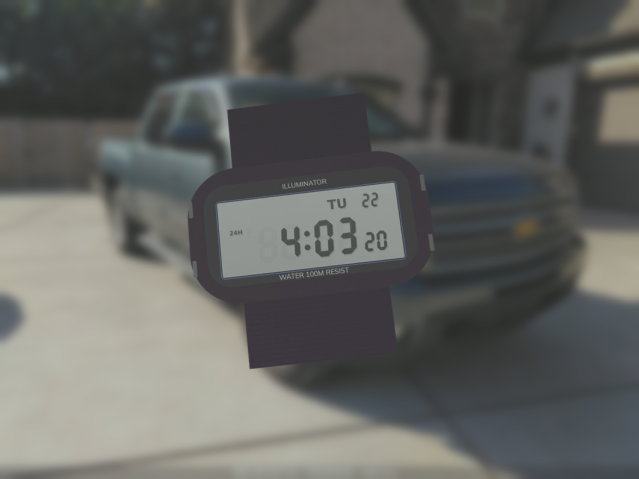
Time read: 4:03:20
